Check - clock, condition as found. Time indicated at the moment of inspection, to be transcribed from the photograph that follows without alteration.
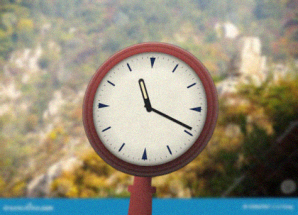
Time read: 11:19
